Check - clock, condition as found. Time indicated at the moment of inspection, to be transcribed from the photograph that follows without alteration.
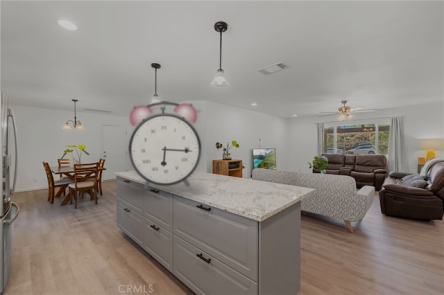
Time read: 6:16
